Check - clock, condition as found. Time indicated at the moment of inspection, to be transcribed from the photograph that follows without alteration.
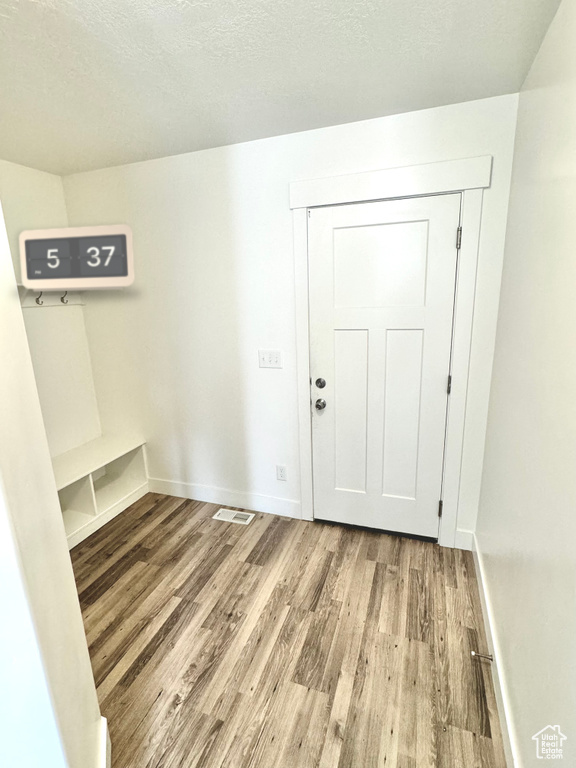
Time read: 5:37
